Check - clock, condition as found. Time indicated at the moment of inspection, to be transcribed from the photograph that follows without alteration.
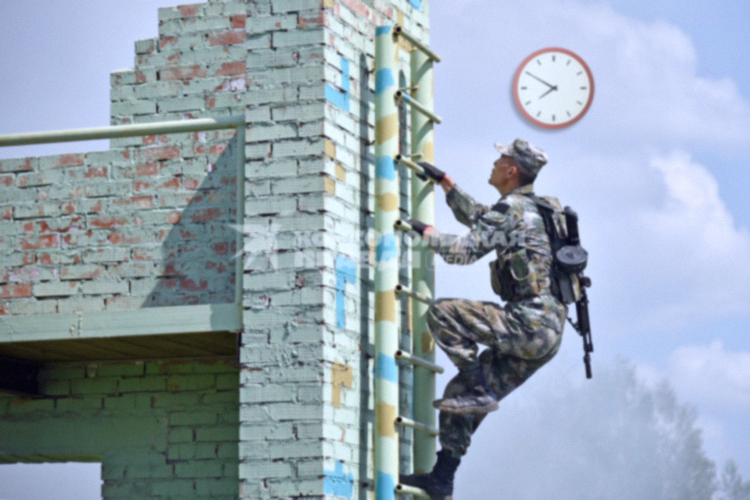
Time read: 7:50
